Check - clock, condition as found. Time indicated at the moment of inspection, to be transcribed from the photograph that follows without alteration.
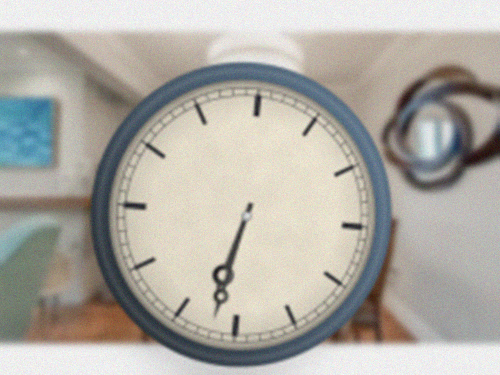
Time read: 6:32
